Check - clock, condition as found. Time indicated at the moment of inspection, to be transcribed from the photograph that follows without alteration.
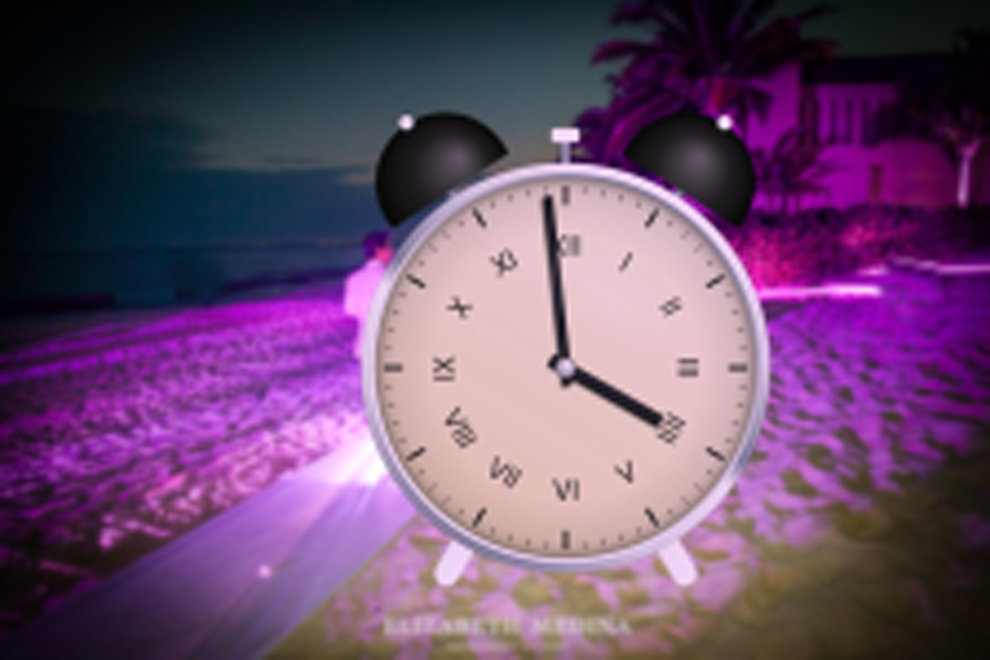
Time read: 3:59
